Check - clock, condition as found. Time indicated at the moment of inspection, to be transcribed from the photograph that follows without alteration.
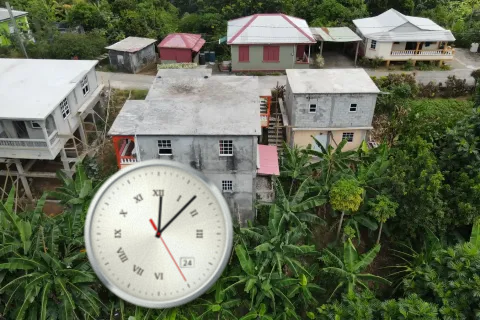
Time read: 12:07:25
